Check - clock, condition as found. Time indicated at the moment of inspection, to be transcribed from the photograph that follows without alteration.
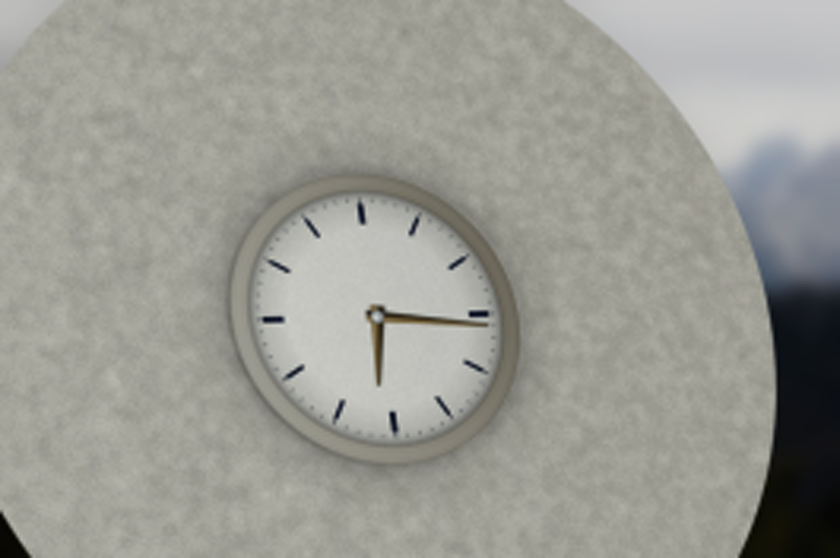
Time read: 6:16
